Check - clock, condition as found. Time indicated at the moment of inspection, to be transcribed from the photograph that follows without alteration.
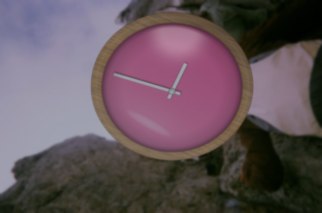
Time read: 12:48
